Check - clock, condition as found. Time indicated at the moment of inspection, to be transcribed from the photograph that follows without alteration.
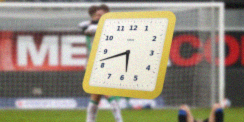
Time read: 5:42
